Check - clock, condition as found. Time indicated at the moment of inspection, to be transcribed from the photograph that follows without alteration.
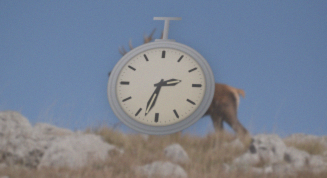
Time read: 2:33
